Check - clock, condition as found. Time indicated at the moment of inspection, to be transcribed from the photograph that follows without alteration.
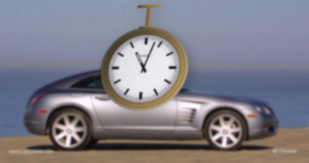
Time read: 11:03
